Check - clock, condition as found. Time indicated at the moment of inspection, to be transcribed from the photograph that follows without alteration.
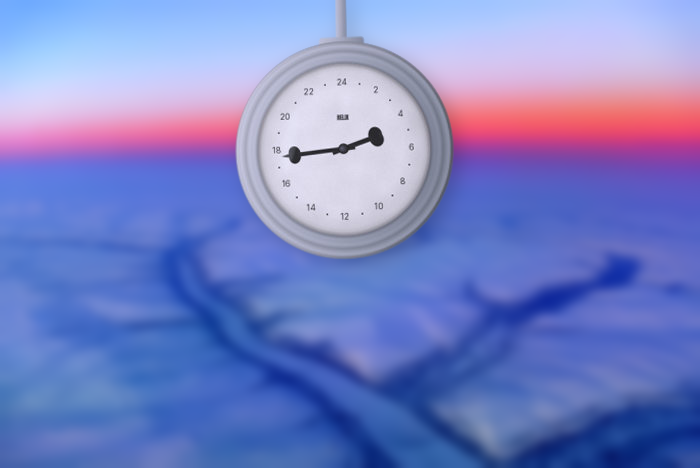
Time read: 4:44
